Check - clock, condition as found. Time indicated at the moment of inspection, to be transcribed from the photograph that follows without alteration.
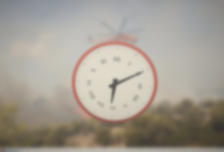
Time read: 6:10
